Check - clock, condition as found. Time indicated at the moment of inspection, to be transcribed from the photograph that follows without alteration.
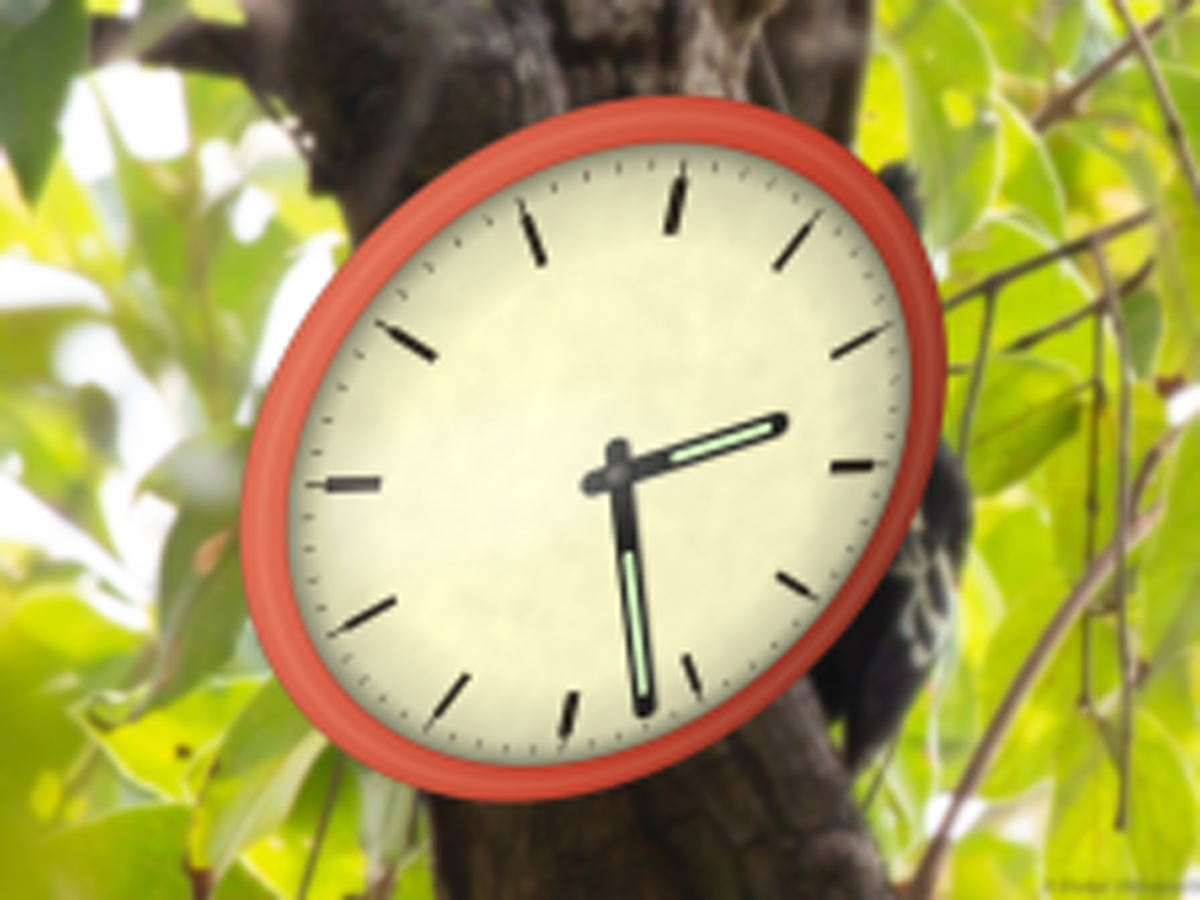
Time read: 2:27
